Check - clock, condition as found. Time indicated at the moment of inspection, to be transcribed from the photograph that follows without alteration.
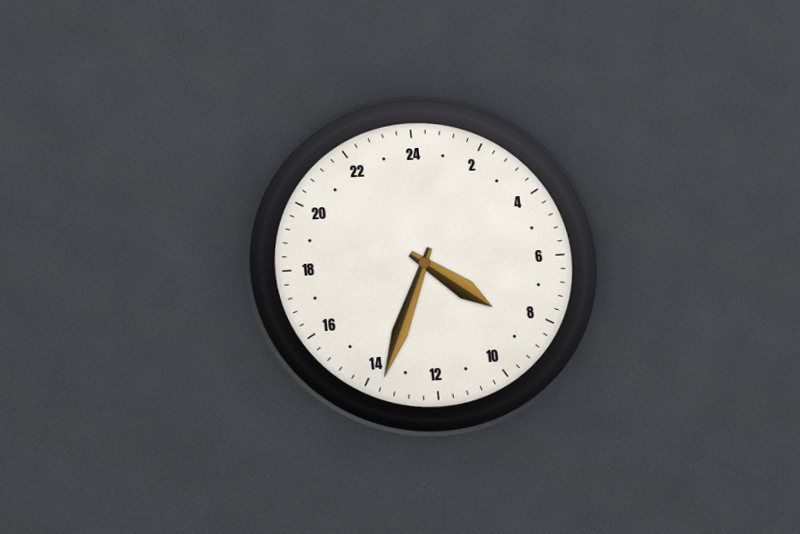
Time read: 8:34
